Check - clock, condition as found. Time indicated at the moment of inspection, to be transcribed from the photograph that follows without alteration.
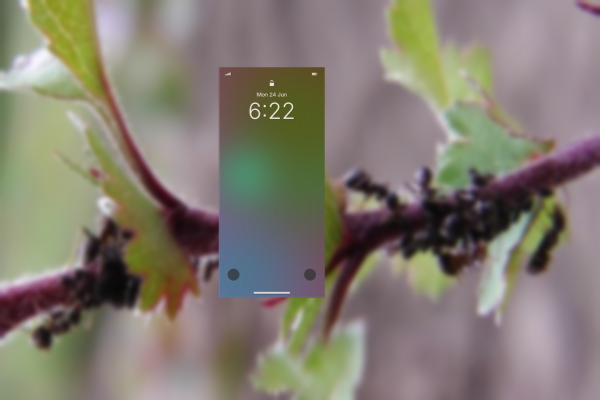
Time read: 6:22
